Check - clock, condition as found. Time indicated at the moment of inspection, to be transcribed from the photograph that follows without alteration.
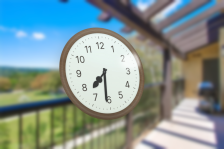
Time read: 7:31
